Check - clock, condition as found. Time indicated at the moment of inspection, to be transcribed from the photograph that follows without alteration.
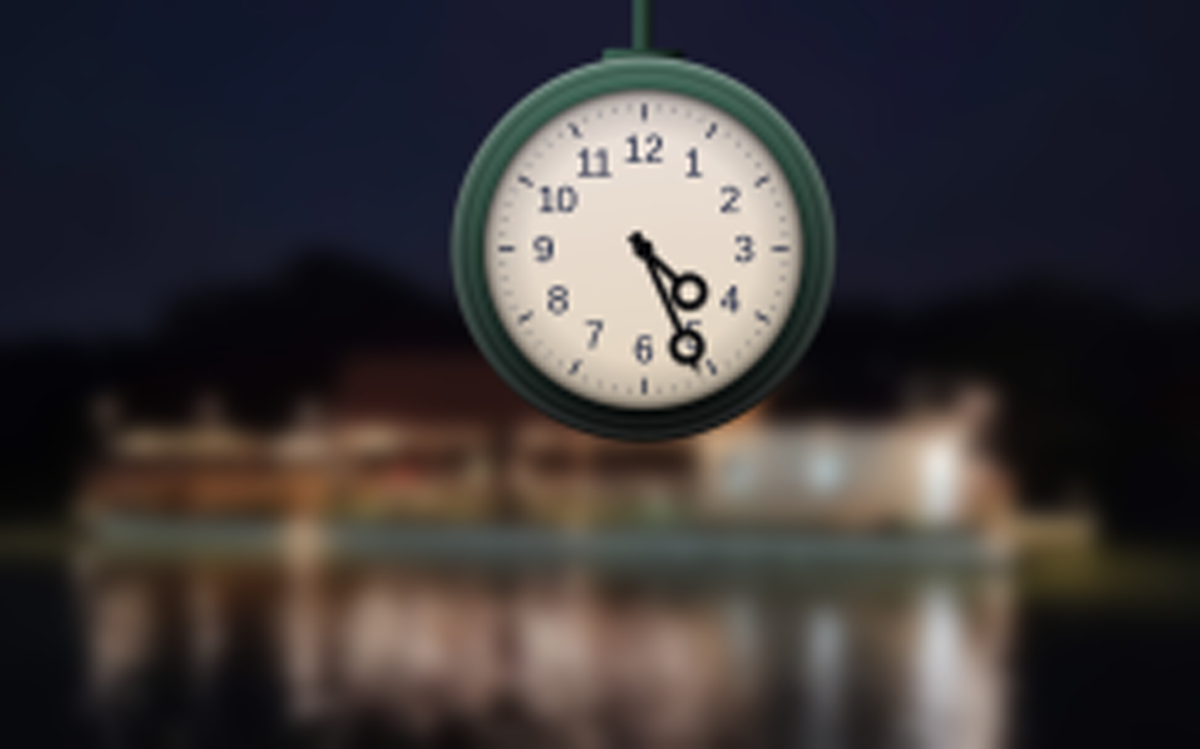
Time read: 4:26
